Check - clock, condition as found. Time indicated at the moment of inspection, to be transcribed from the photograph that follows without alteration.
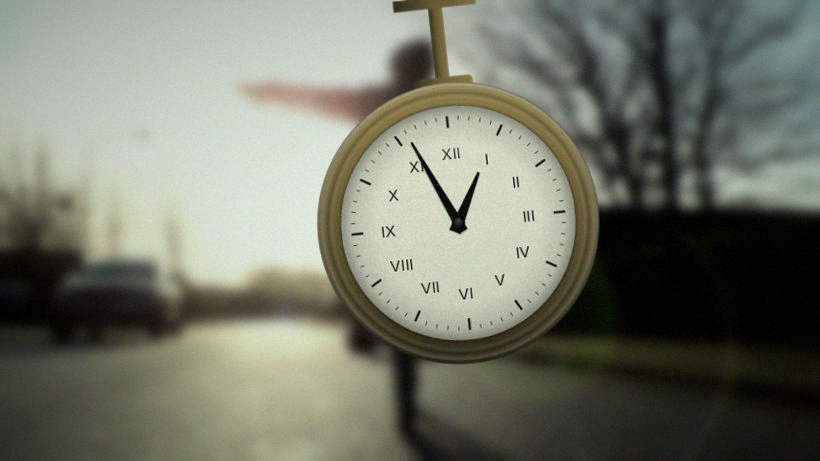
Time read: 12:56
